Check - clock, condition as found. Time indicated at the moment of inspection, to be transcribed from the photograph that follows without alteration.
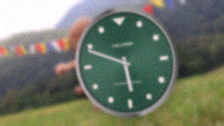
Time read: 5:49
